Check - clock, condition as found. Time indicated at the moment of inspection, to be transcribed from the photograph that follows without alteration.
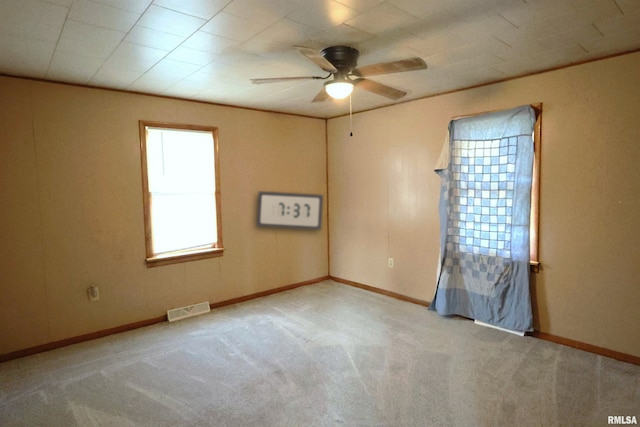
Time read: 7:37
